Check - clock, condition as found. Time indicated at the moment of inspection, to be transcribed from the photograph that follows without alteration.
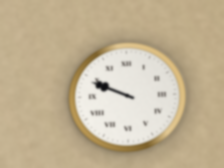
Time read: 9:49
